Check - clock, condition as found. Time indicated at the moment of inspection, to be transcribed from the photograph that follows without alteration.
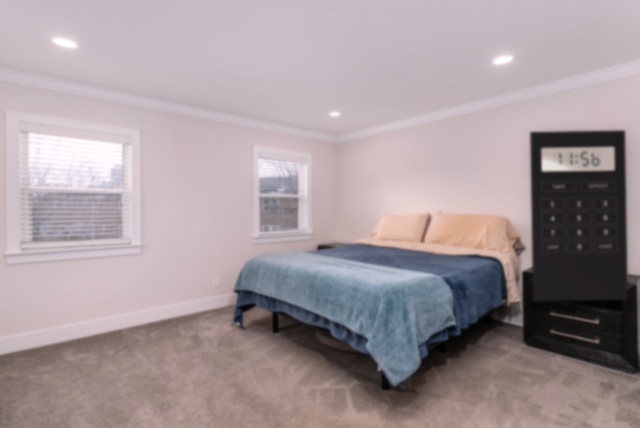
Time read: 11:56
